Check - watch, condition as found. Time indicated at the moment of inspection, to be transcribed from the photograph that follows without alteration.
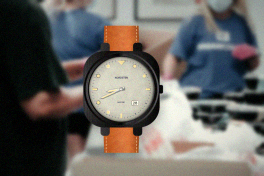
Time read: 8:41
